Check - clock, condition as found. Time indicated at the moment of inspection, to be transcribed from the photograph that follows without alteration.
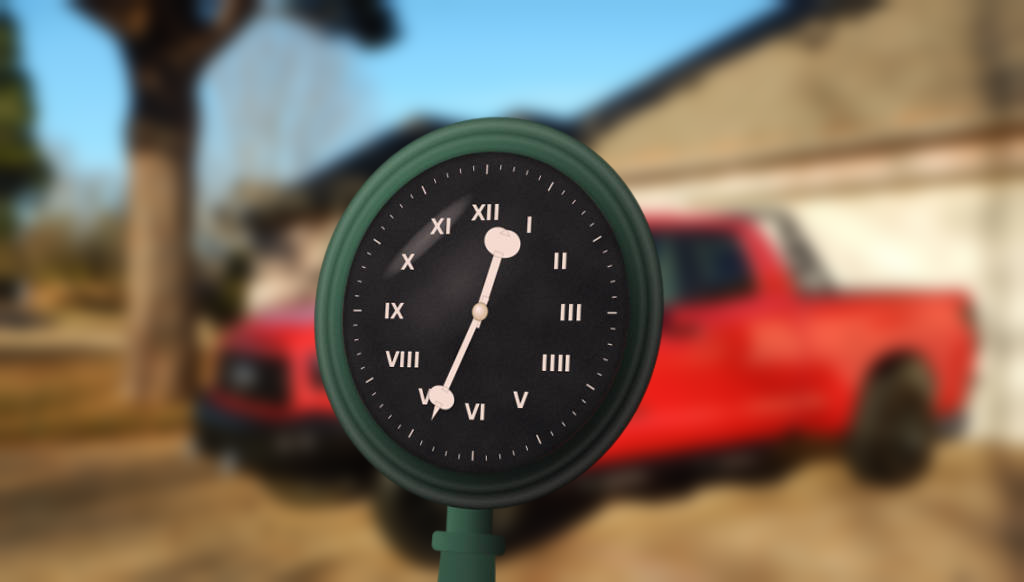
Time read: 12:34
